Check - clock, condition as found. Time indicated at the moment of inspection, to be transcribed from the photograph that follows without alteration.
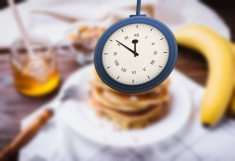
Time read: 11:51
